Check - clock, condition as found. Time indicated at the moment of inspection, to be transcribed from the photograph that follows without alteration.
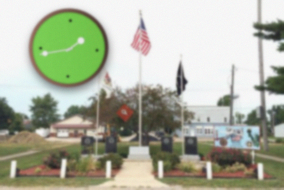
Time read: 1:43
